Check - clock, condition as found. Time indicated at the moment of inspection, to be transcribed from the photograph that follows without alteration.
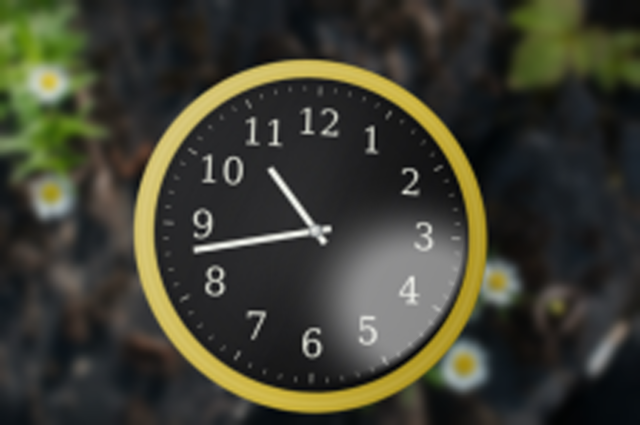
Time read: 10:43
